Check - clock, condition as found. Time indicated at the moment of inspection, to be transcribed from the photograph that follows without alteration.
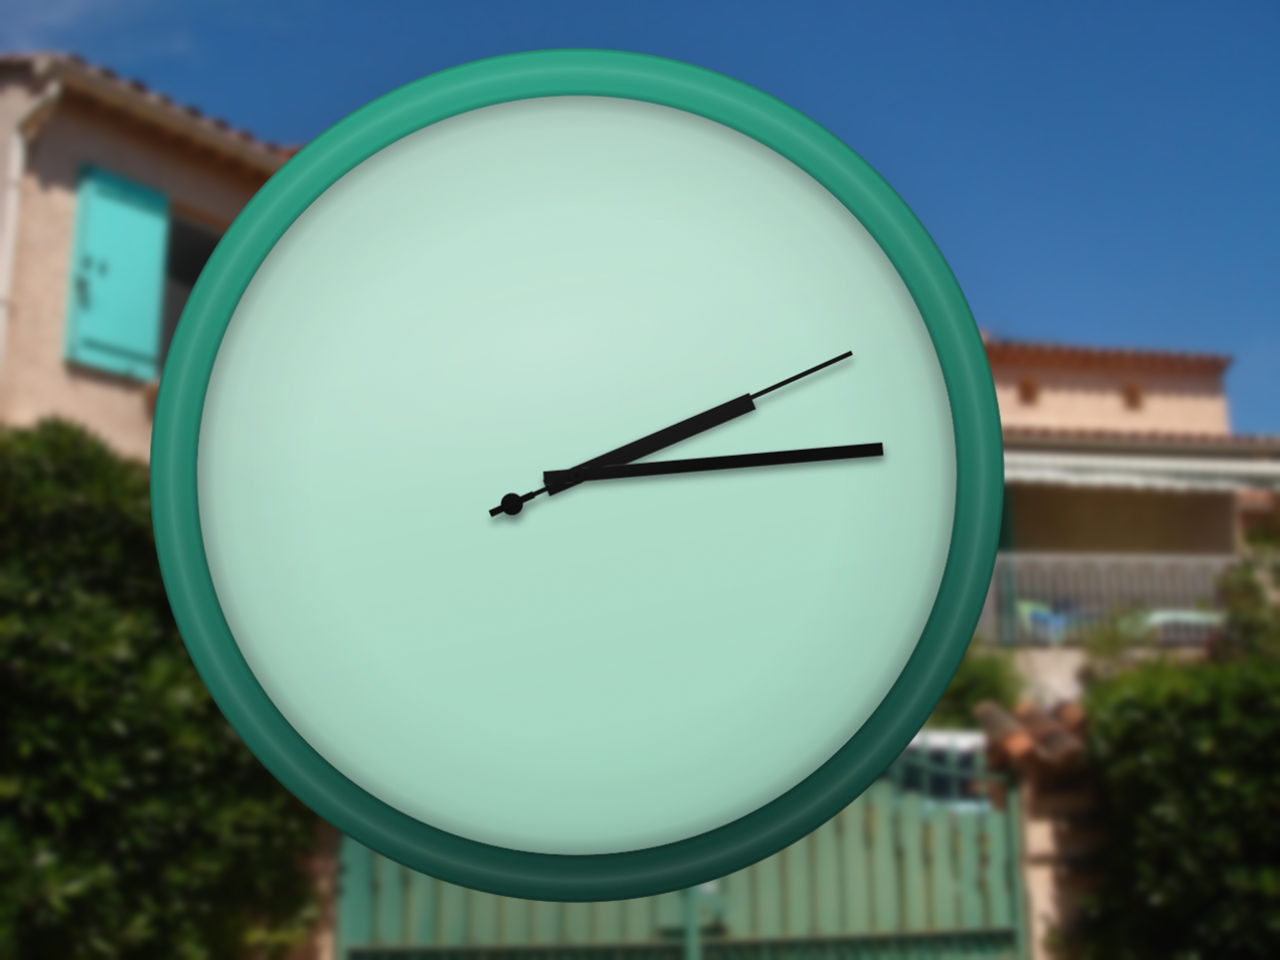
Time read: 2:14:11
